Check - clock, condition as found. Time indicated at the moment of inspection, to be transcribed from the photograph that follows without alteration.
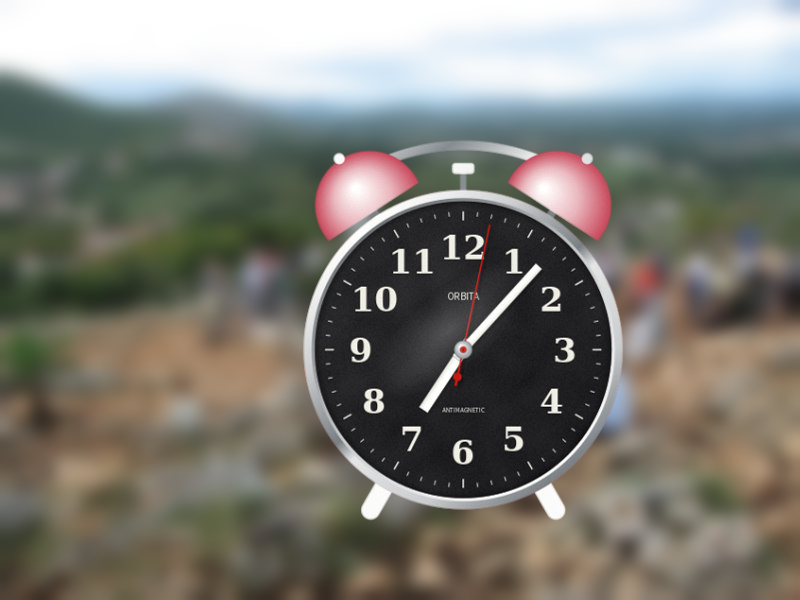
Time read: 7:07:02
